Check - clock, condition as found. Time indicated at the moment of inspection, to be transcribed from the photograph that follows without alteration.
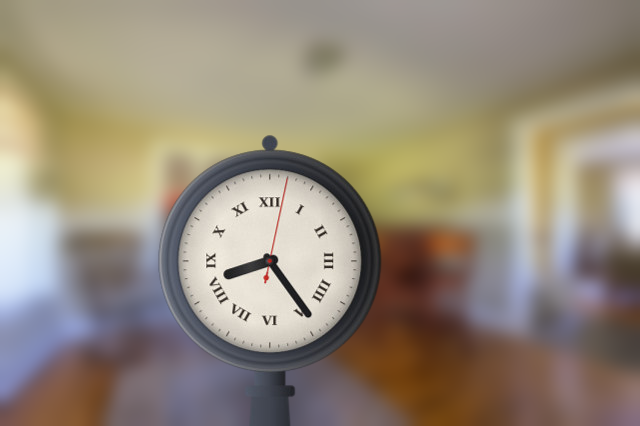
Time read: 8:24:02
